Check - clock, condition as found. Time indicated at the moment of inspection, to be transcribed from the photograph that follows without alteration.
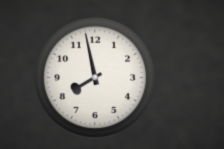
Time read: 7:58
